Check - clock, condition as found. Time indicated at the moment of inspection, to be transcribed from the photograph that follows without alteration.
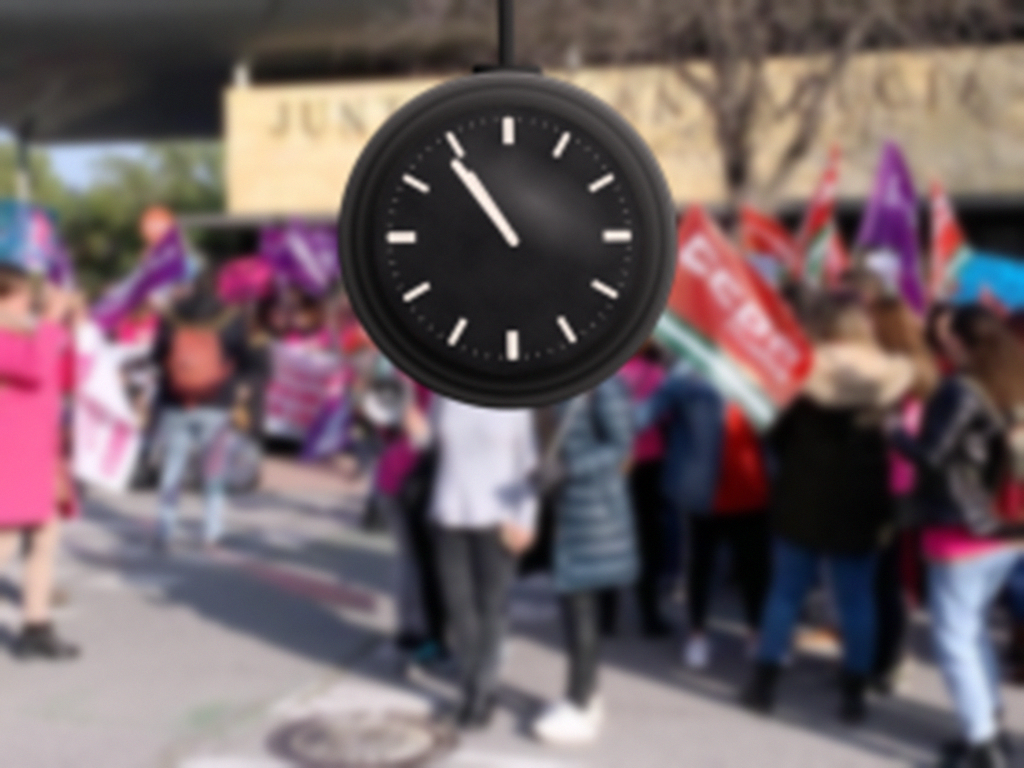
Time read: 10:54
